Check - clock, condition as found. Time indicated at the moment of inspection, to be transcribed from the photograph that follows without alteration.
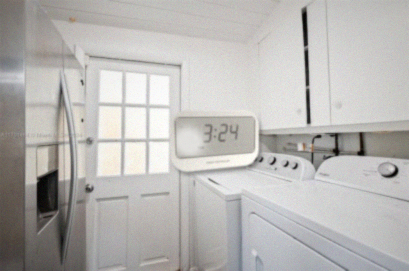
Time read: 3:24
